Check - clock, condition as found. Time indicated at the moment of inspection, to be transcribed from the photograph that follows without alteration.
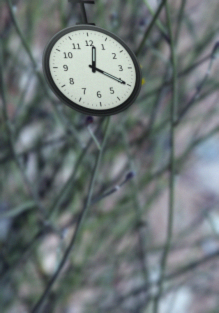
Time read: 12:20
